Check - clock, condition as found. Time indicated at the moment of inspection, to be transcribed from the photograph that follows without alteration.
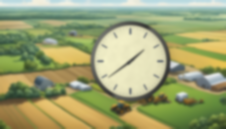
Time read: 1:39
